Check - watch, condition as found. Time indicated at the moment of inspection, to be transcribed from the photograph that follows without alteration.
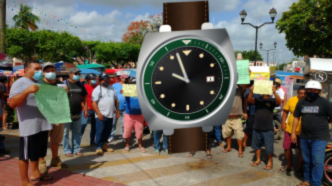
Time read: 9:57
